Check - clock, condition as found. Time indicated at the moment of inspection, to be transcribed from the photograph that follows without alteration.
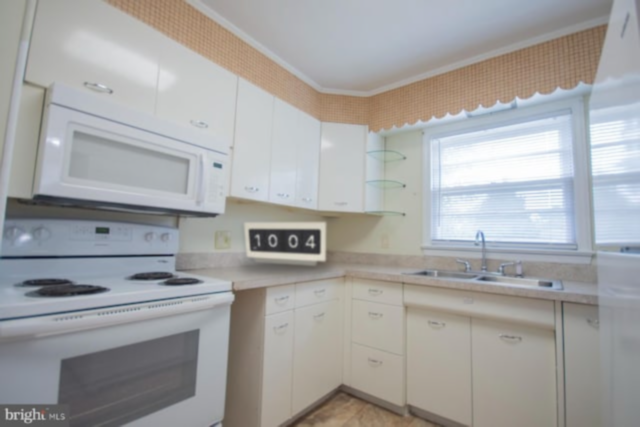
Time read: 10:04
